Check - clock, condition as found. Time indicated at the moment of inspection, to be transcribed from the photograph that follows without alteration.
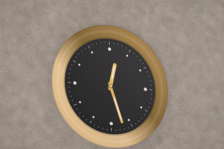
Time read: 12:27
